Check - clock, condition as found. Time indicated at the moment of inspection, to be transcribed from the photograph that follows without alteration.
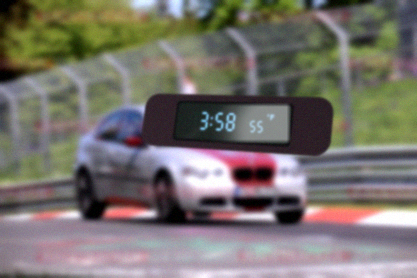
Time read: 3:58
